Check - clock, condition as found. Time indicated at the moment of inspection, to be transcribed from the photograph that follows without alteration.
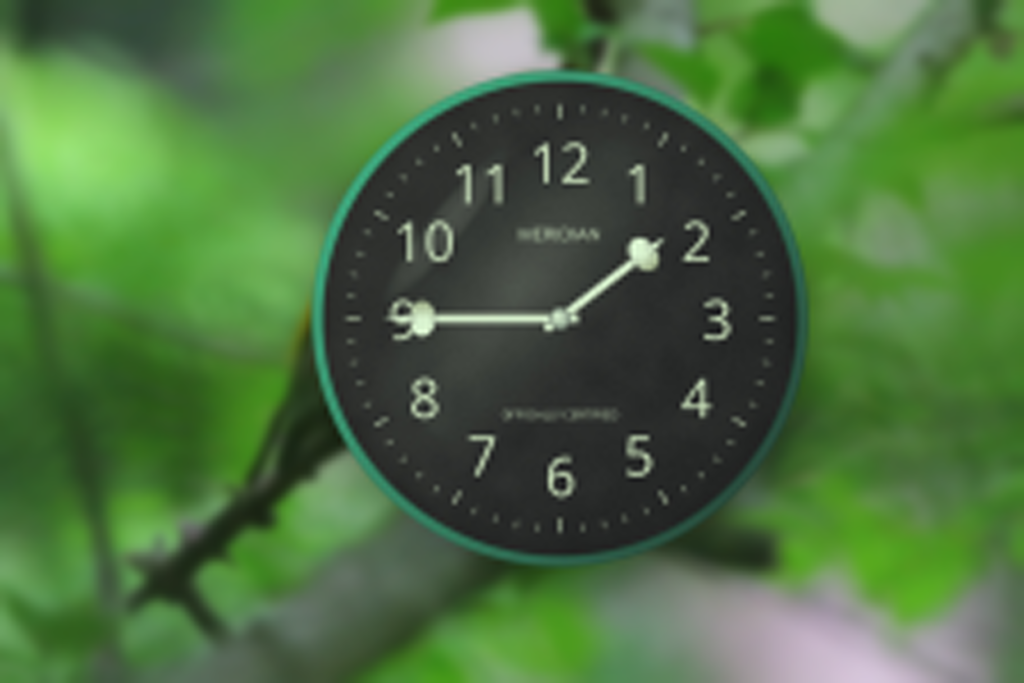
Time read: 1:45
